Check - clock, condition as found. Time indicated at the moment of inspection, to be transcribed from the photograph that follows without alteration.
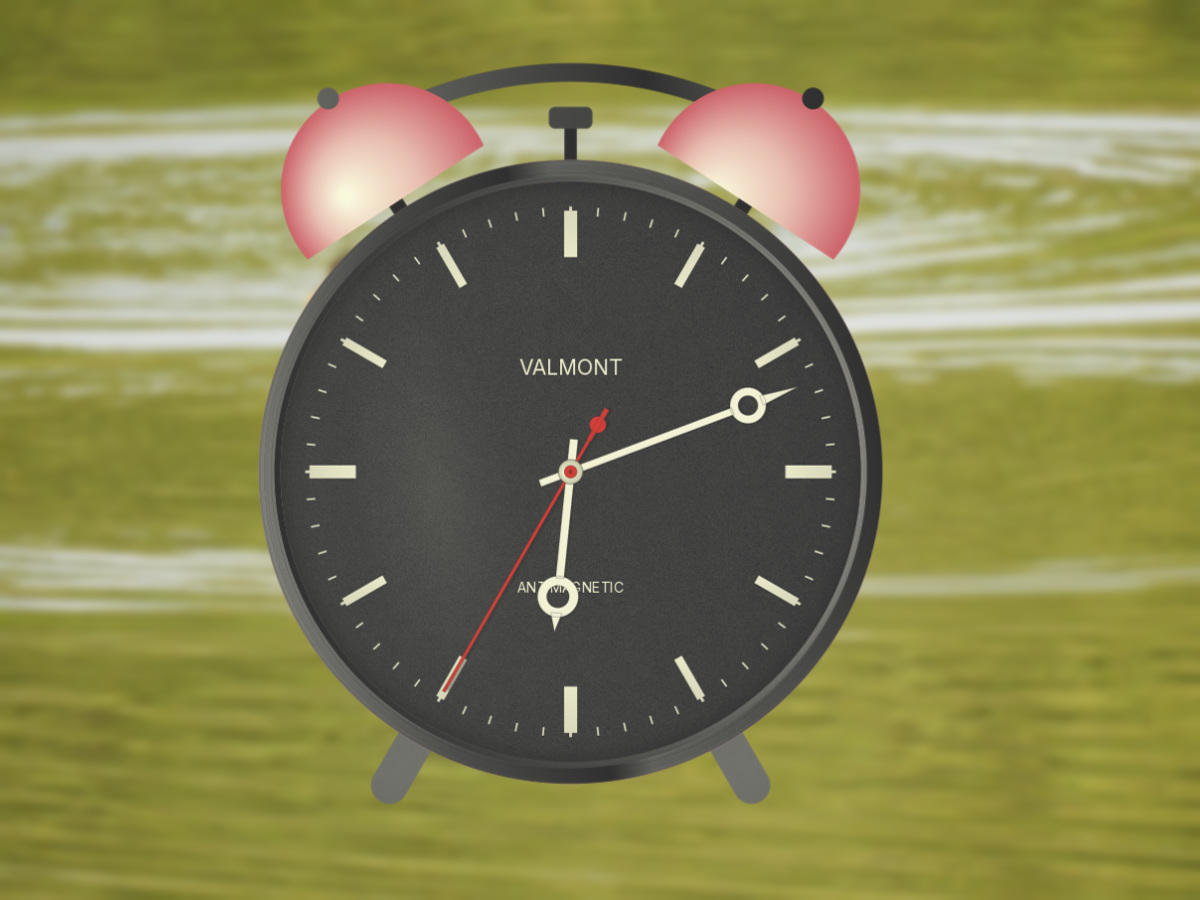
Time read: 6:11:35
